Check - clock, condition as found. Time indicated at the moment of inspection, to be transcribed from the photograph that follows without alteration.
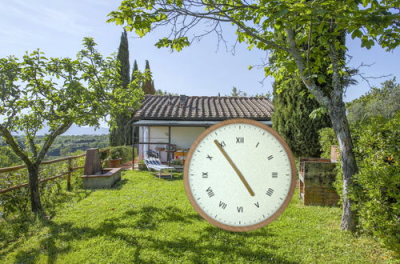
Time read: 4:54
